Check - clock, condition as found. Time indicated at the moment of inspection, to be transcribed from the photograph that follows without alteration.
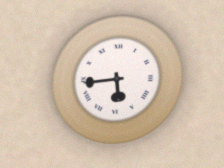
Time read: 5:44
